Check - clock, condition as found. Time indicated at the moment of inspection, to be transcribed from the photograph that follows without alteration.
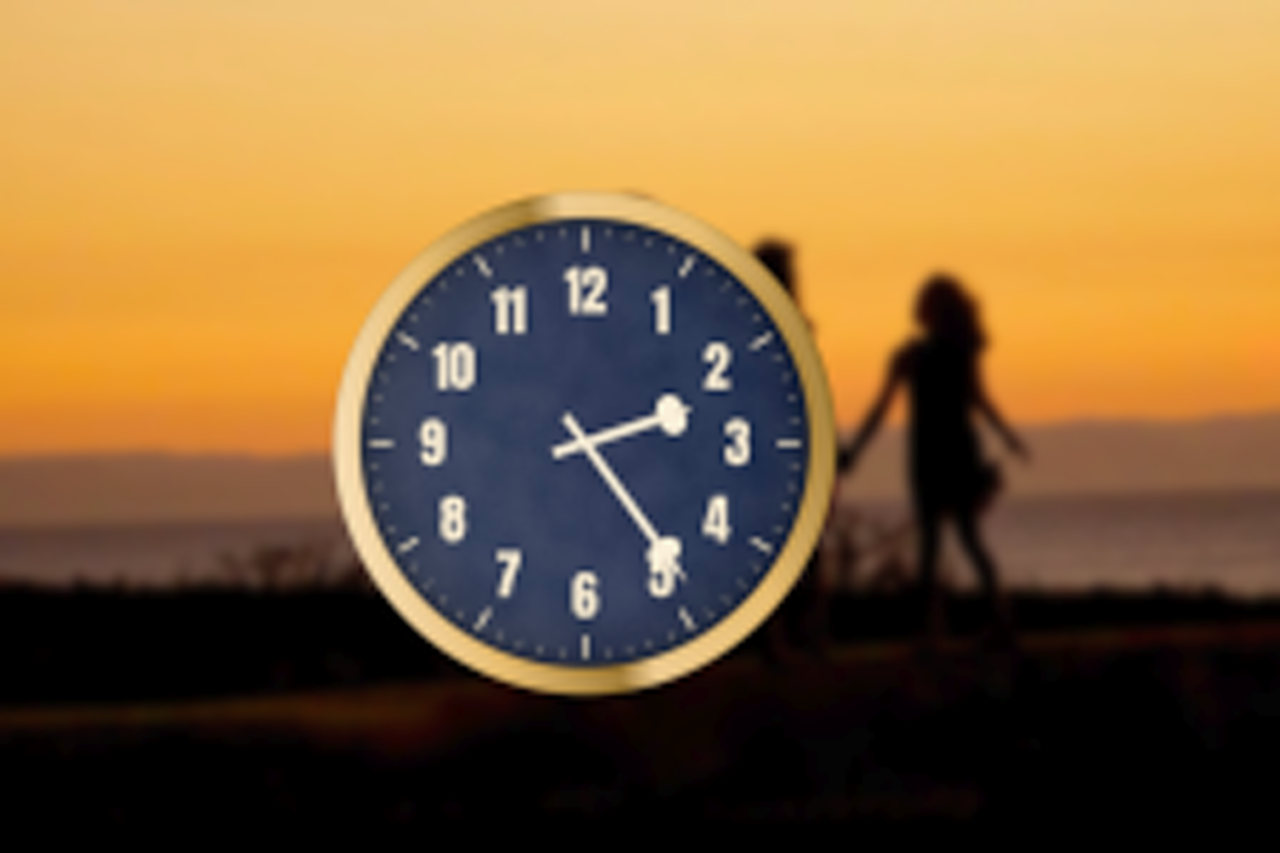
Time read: 2:24
